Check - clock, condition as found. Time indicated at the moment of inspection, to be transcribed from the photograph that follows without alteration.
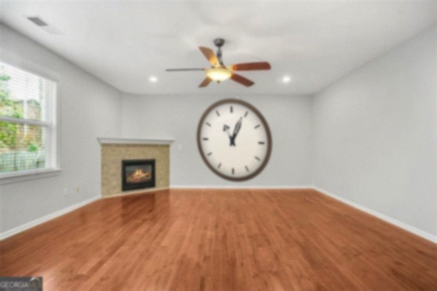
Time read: 11:04
